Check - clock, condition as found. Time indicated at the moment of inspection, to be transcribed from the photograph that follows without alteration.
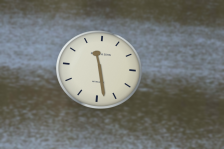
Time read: 11:28
